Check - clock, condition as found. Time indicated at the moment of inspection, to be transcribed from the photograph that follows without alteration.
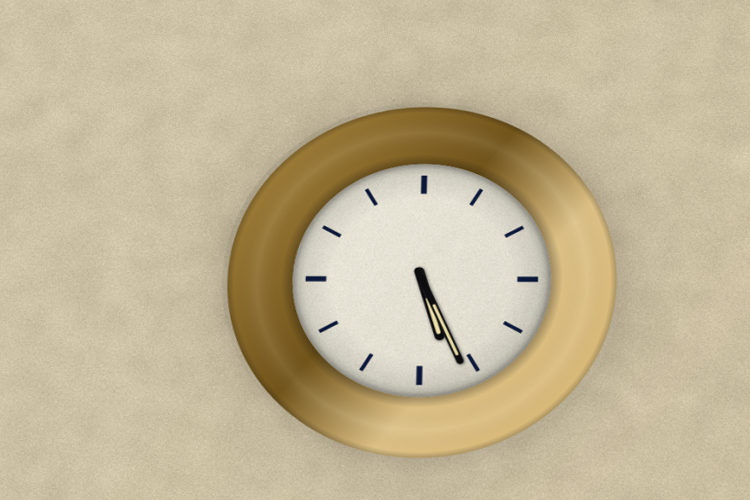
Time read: 5:26
